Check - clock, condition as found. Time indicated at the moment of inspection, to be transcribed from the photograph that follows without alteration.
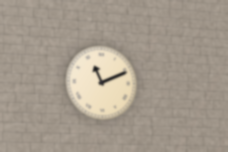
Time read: 11:11
